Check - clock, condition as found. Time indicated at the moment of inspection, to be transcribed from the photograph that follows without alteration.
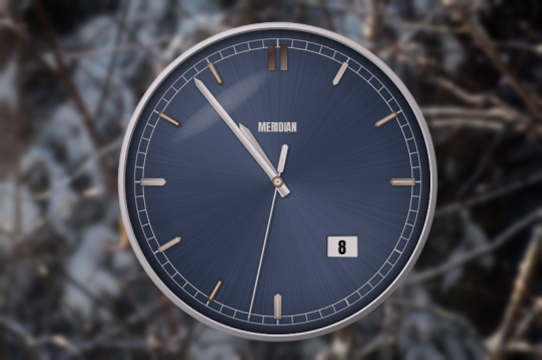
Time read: 10:53:32
